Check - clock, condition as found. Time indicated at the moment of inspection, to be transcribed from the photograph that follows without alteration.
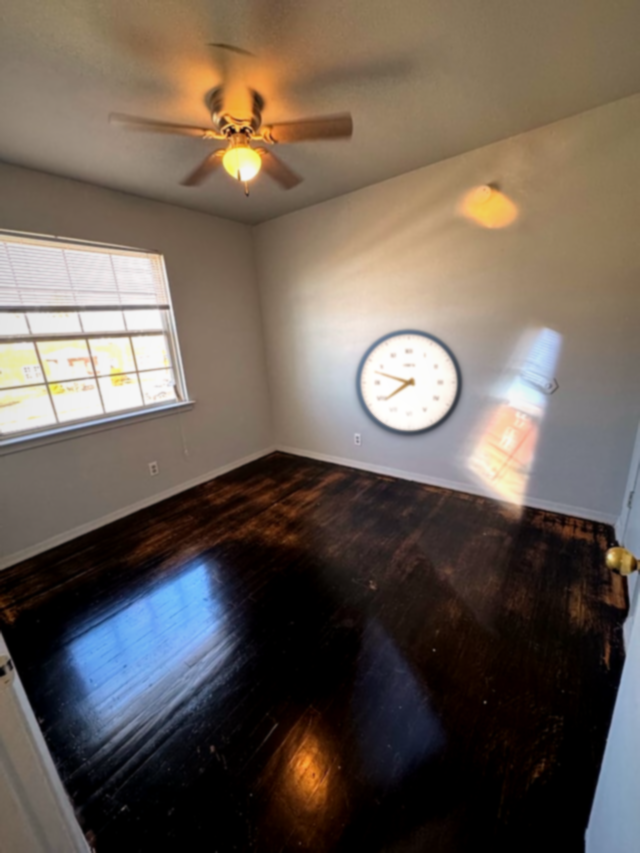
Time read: 7:48
